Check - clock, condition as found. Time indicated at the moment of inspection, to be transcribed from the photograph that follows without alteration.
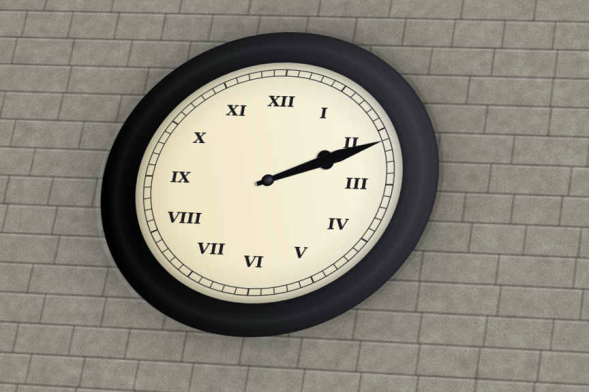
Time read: 2:11
